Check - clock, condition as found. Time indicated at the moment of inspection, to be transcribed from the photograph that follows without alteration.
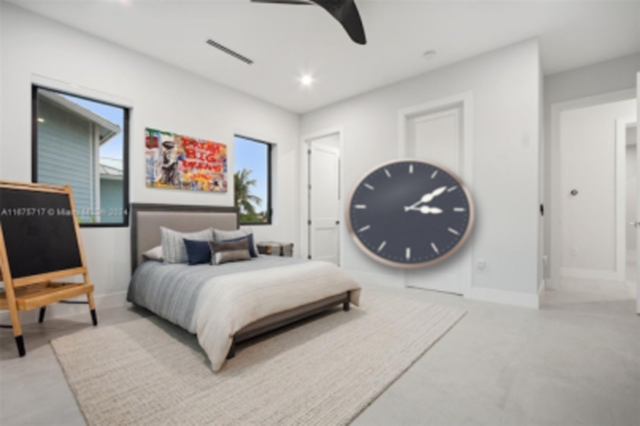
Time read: 3:09
